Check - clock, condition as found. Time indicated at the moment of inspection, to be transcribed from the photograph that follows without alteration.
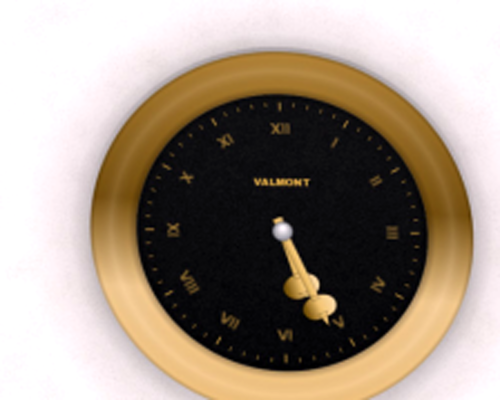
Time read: 5:26
